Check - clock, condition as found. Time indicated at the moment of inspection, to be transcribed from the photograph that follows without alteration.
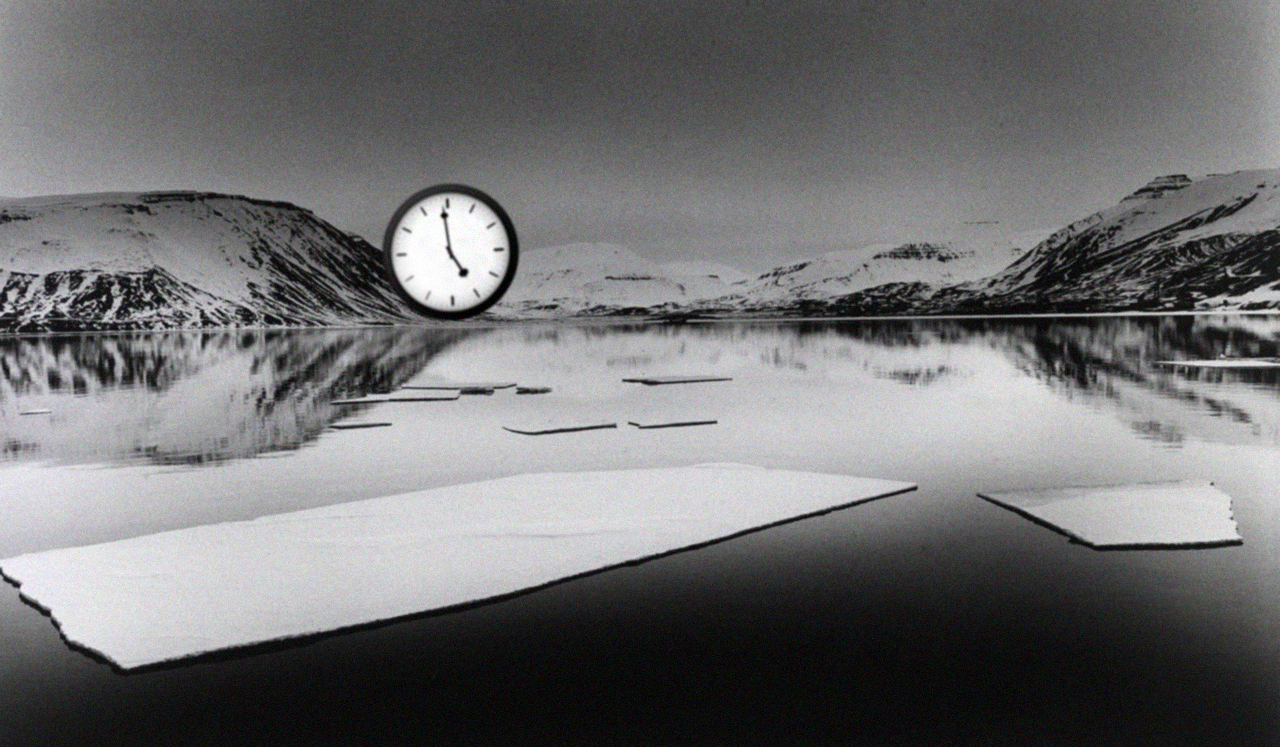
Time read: 4:59
